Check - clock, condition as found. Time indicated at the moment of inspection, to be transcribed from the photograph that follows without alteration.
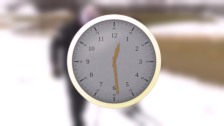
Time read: 12:29
